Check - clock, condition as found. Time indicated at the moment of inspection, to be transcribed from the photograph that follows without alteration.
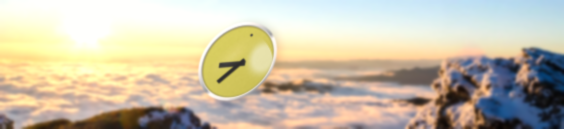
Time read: 8:36
